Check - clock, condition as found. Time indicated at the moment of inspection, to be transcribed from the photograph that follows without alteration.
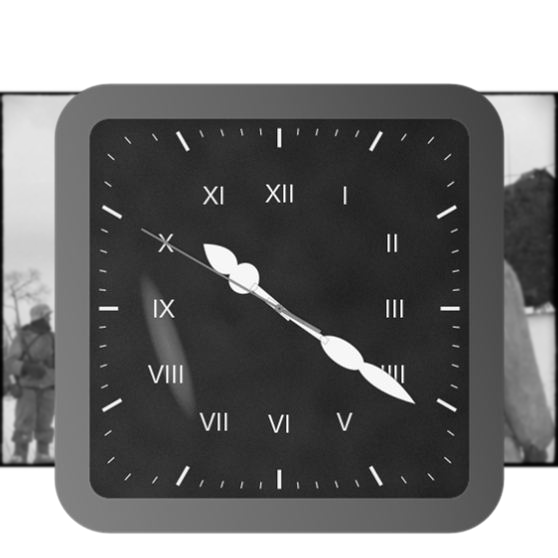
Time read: 10:20:50
